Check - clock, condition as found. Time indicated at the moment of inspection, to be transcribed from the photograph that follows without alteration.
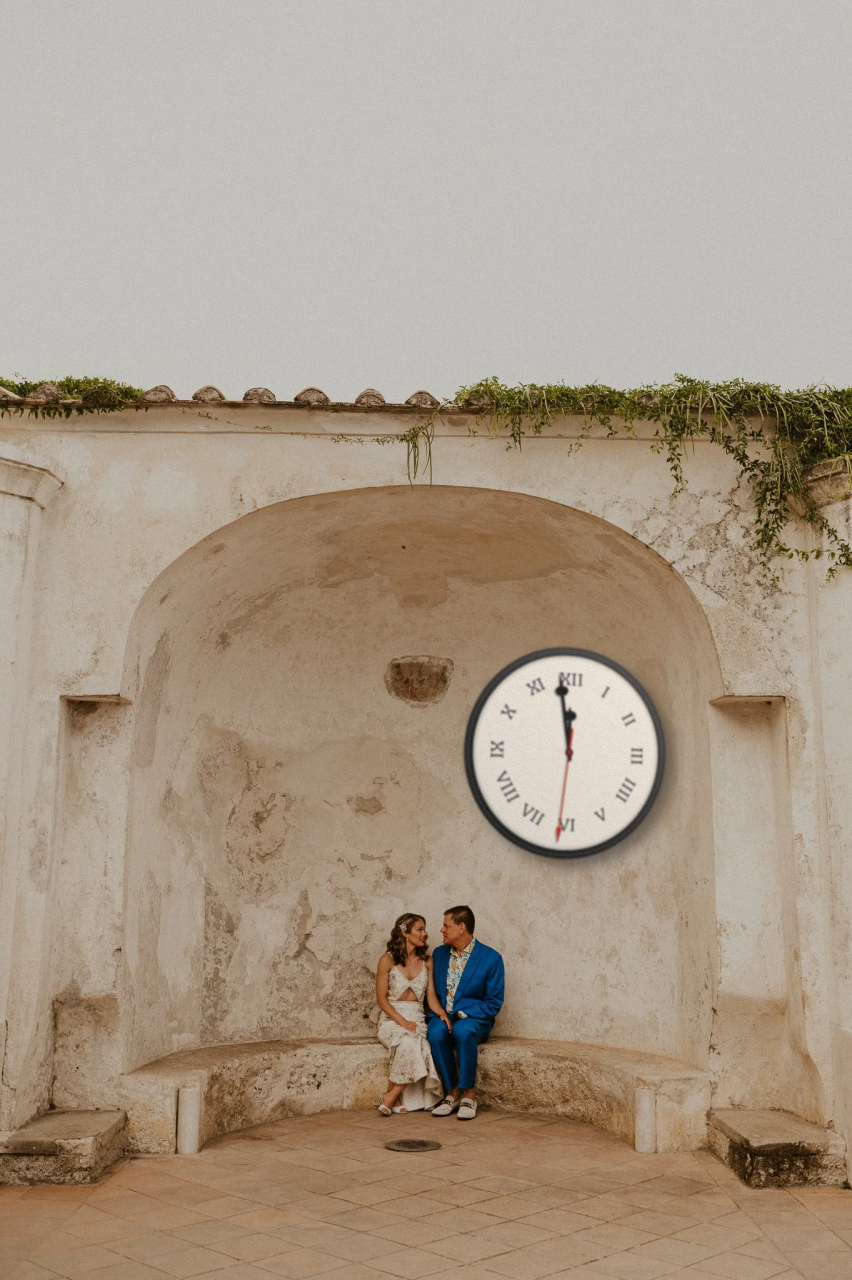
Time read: 11:58:31
